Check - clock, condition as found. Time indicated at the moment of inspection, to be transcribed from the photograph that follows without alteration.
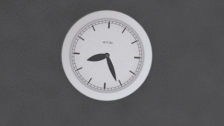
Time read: 8:26
